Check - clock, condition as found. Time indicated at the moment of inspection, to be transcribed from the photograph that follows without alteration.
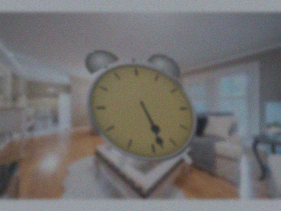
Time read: 5:28
